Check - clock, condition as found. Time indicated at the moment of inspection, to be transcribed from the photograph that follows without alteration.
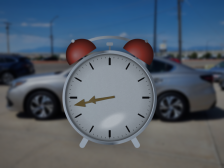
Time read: 8:43
